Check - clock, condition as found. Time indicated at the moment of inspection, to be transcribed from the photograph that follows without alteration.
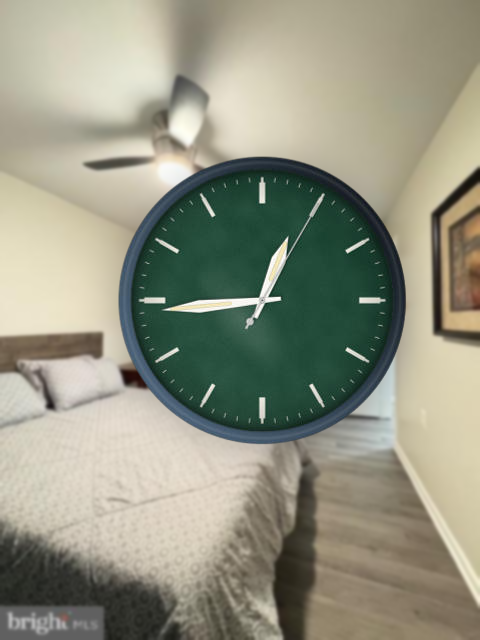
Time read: 12:44:05
